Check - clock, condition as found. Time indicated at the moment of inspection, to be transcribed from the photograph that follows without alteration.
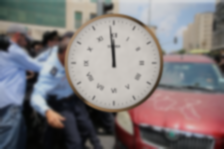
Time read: 11:59
